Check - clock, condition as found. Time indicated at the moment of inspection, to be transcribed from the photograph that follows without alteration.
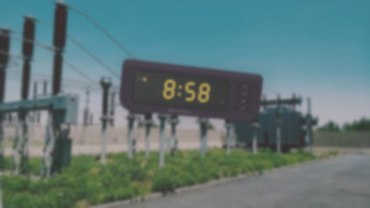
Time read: 8:58
